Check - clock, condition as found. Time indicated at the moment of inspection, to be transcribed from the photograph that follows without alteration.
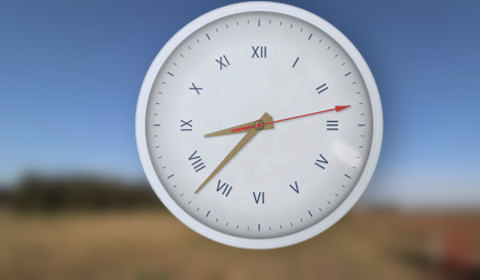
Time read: 8:37:13
